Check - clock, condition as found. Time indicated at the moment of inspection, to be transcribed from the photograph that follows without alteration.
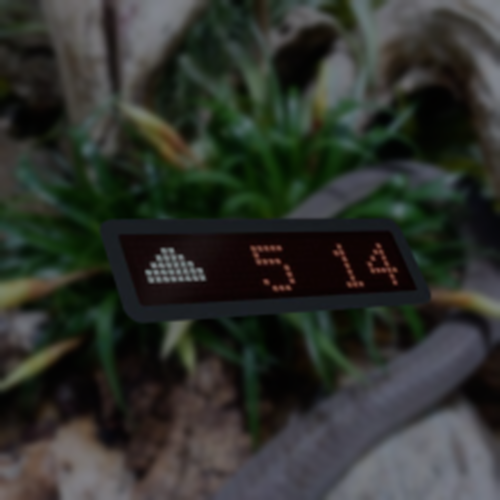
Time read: 5:14
